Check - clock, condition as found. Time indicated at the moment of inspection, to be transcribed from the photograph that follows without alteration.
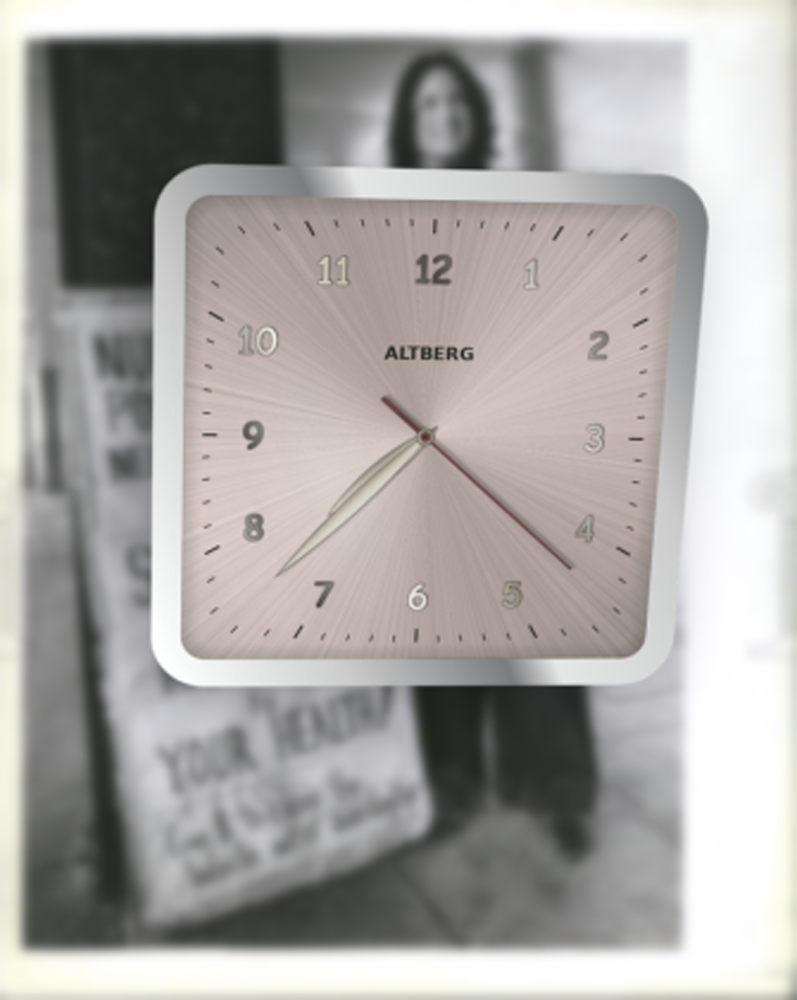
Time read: 7:37:22
